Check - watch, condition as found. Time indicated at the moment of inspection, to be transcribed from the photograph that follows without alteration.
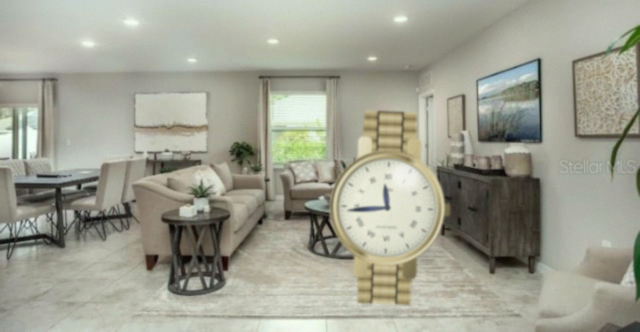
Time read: 11:44
